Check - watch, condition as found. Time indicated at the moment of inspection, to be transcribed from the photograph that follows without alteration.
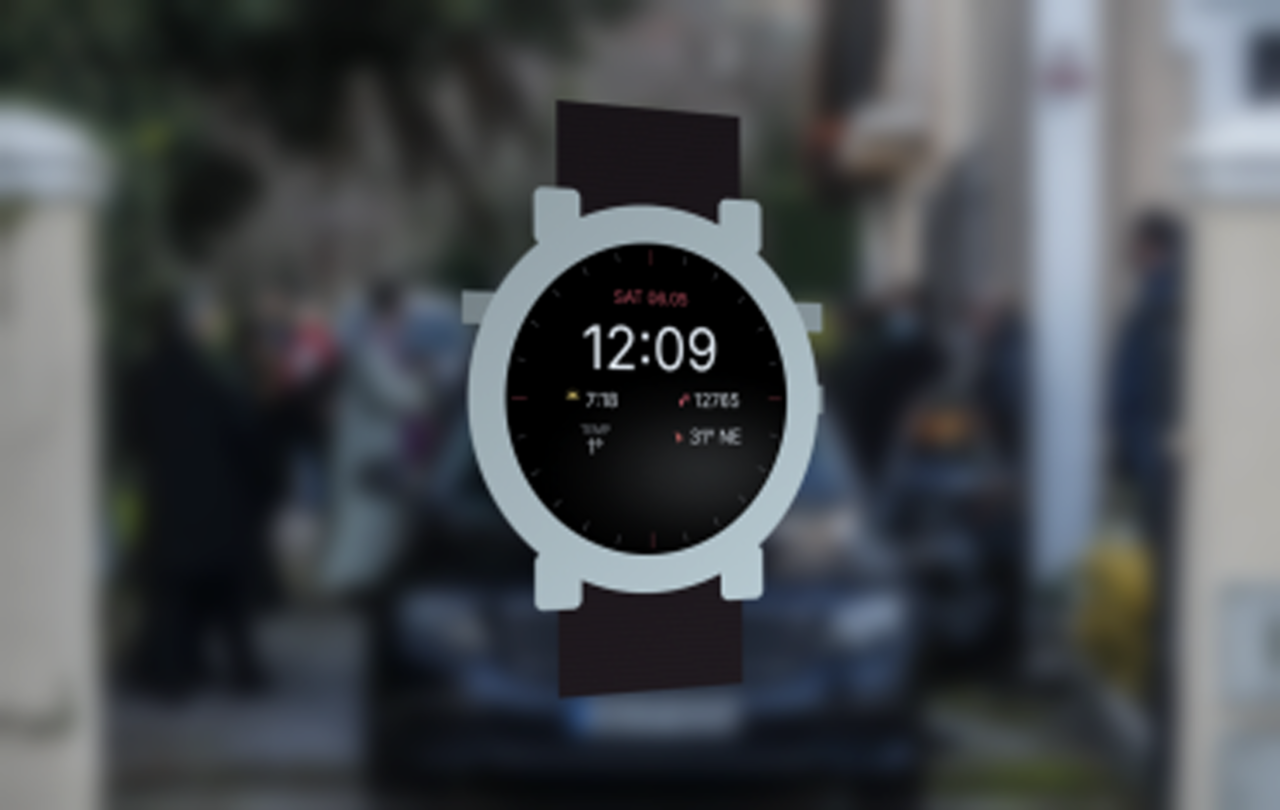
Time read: 12:09
